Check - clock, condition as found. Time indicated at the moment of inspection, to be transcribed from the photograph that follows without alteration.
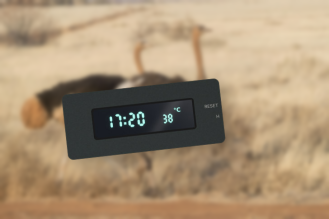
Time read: 17:20
